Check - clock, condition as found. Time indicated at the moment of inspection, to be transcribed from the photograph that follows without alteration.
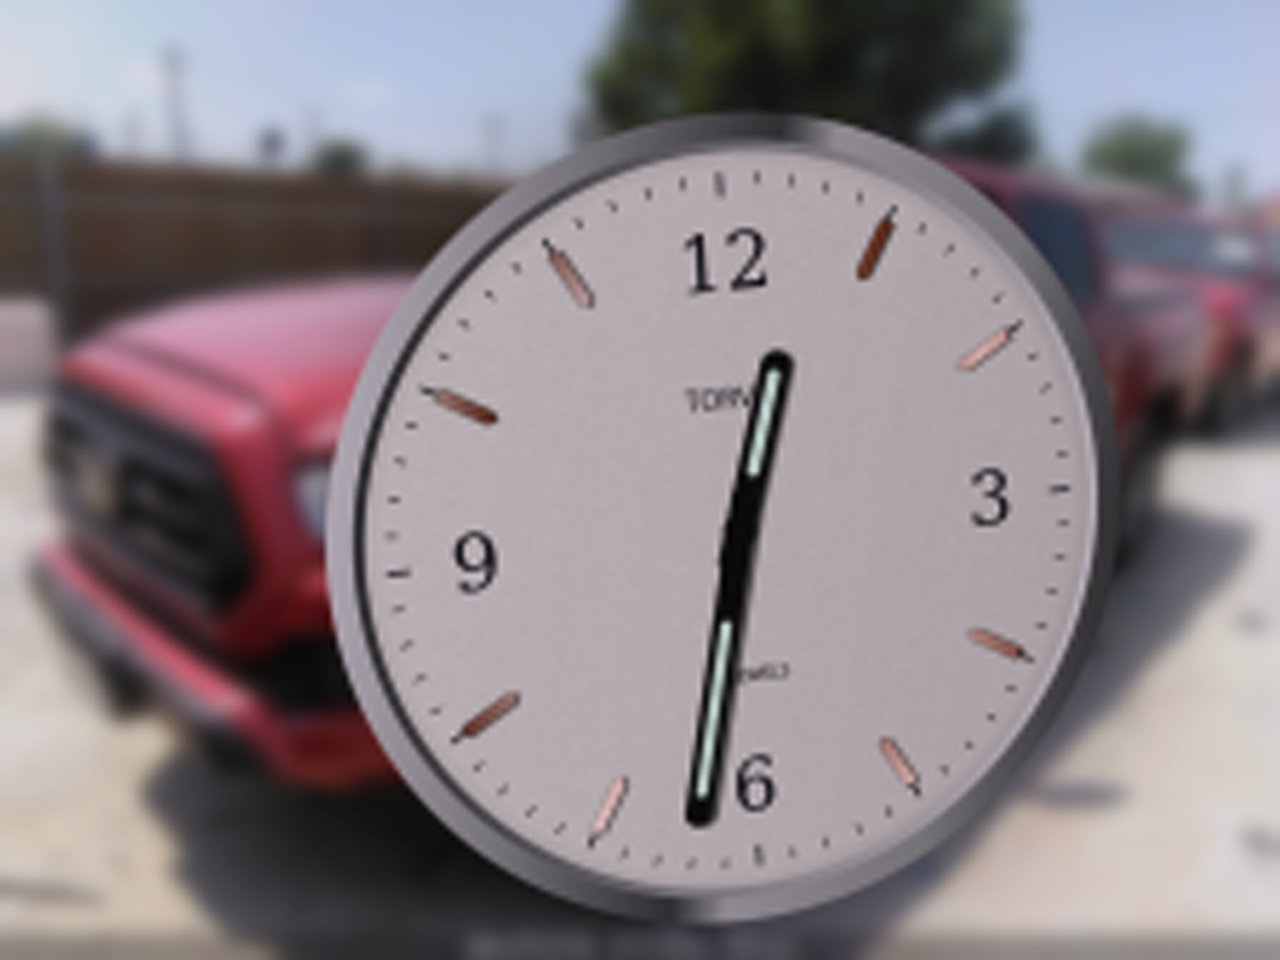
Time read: 12:32
